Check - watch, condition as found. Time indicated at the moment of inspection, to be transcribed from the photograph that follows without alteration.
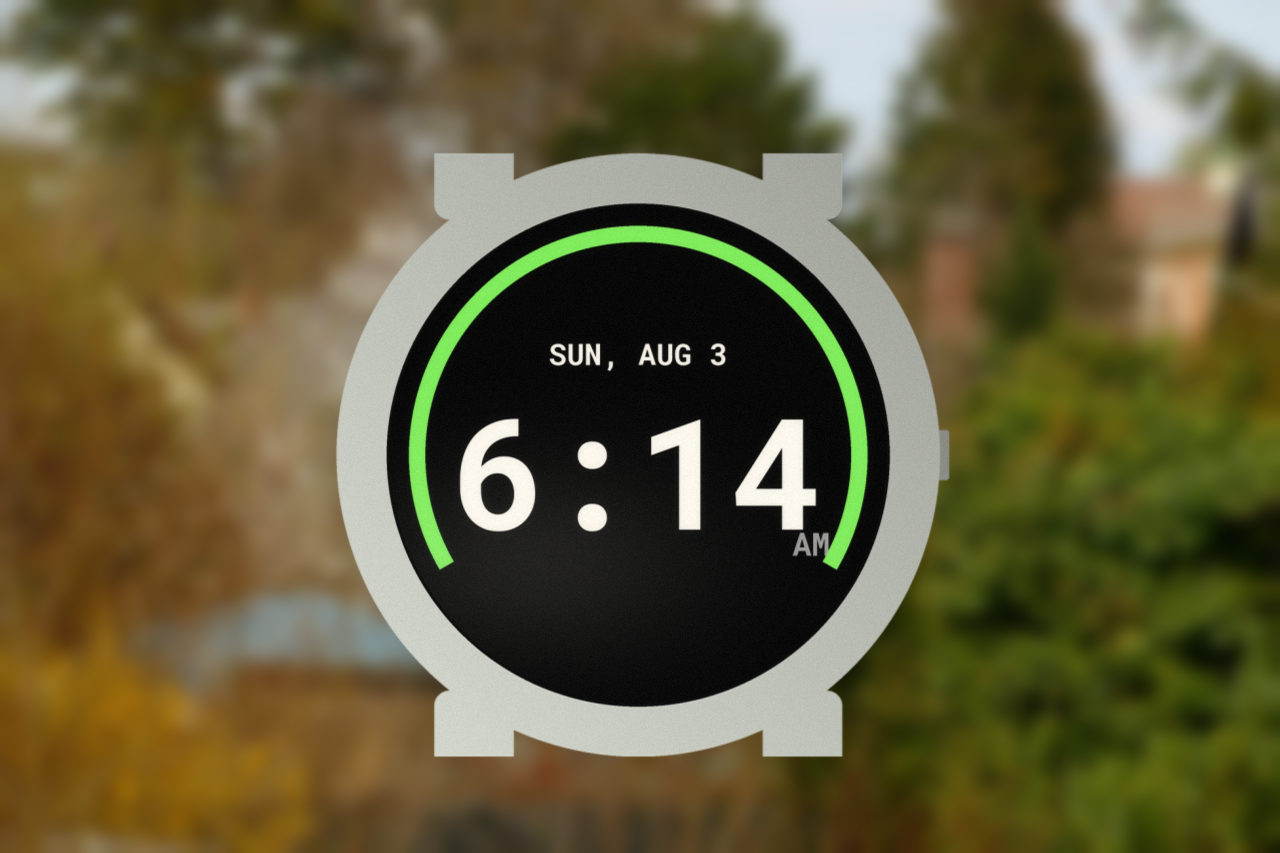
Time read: 6:14
